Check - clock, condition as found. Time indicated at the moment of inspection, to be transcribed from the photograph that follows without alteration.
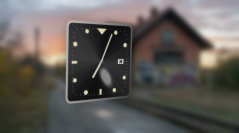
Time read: 7:04
